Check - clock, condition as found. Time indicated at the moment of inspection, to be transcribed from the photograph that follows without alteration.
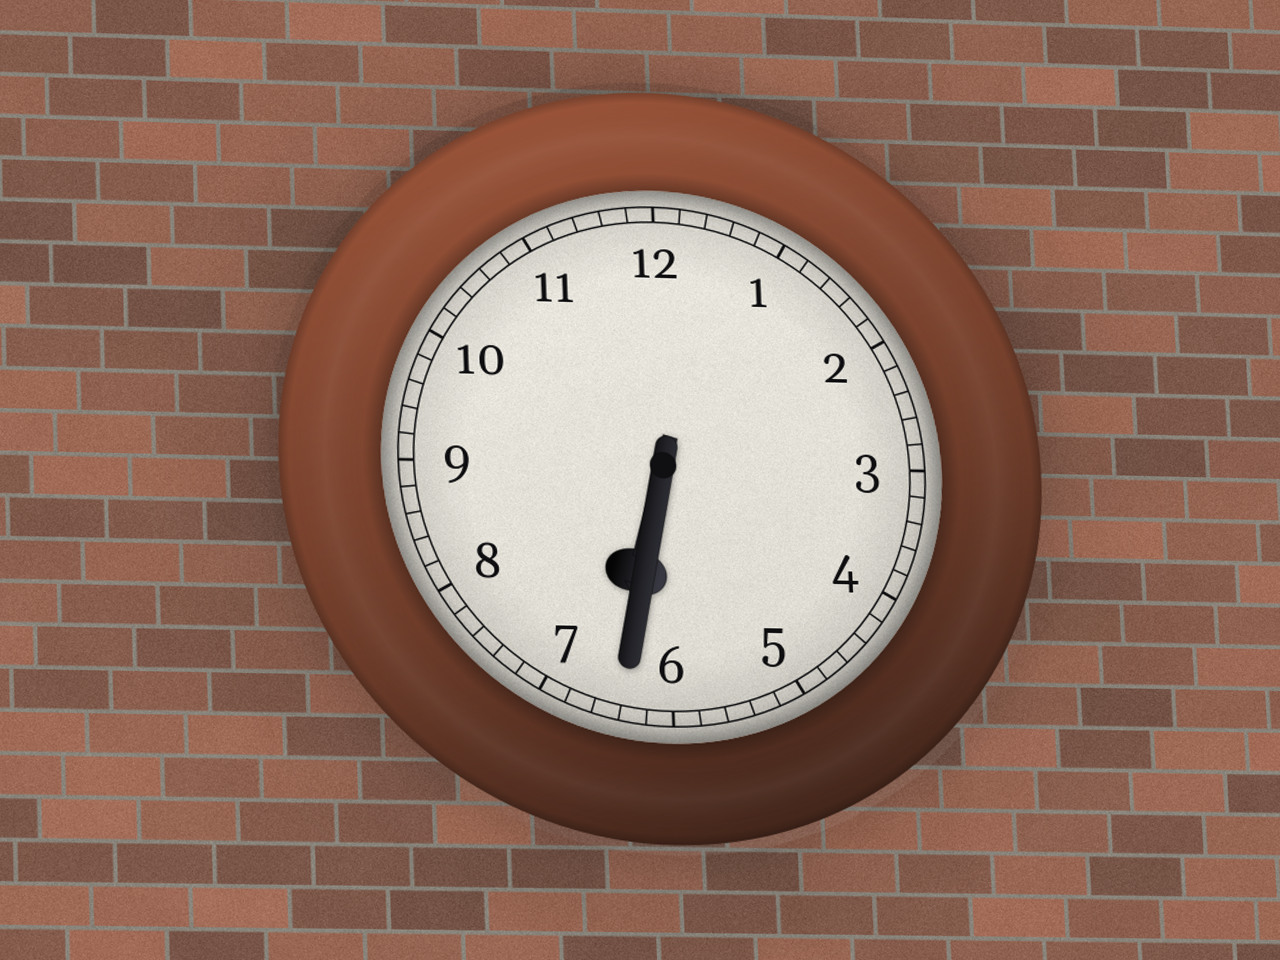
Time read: 6:32
